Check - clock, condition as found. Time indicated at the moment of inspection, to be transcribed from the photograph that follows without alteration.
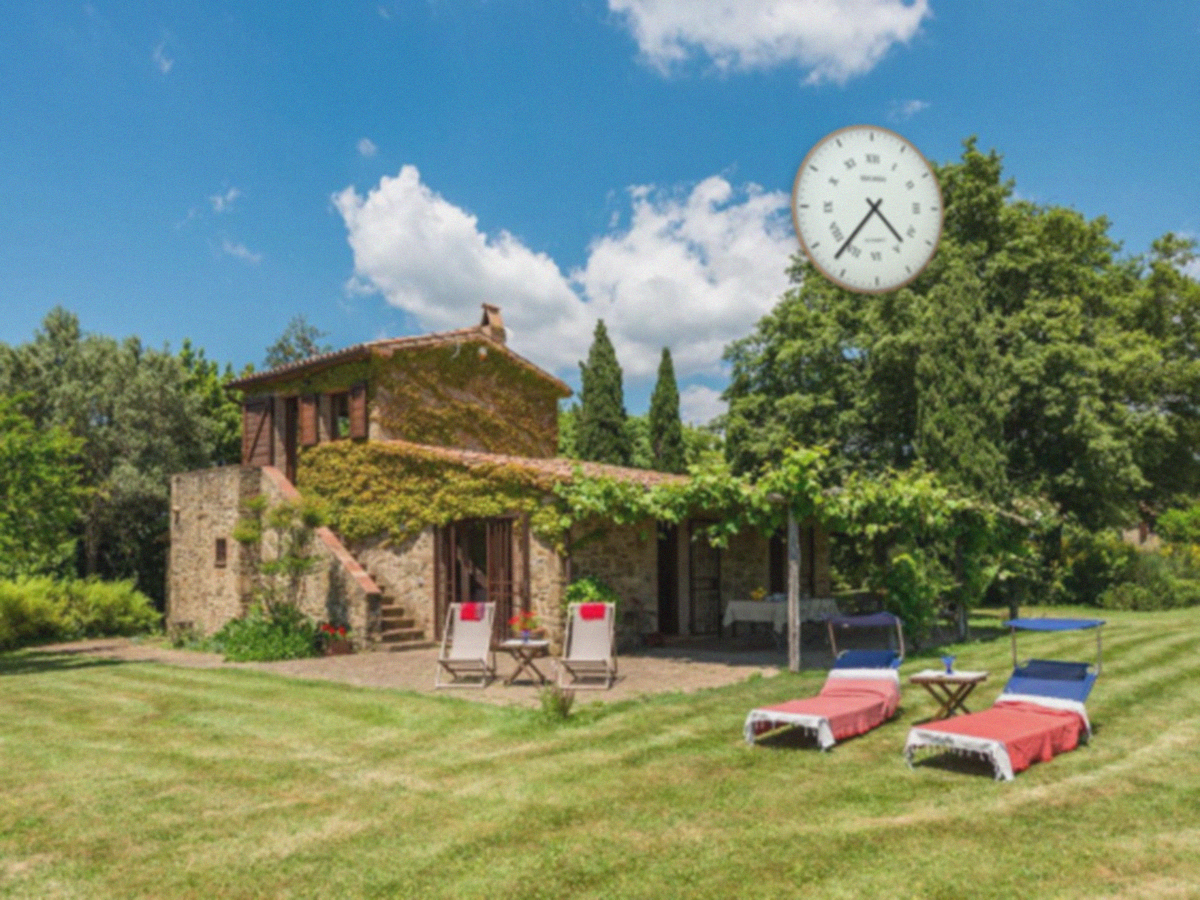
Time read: 4:37
